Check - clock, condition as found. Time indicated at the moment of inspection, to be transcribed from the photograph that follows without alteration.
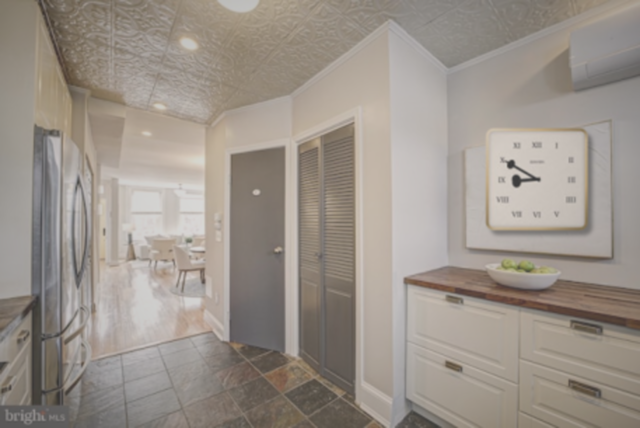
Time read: 8:50
